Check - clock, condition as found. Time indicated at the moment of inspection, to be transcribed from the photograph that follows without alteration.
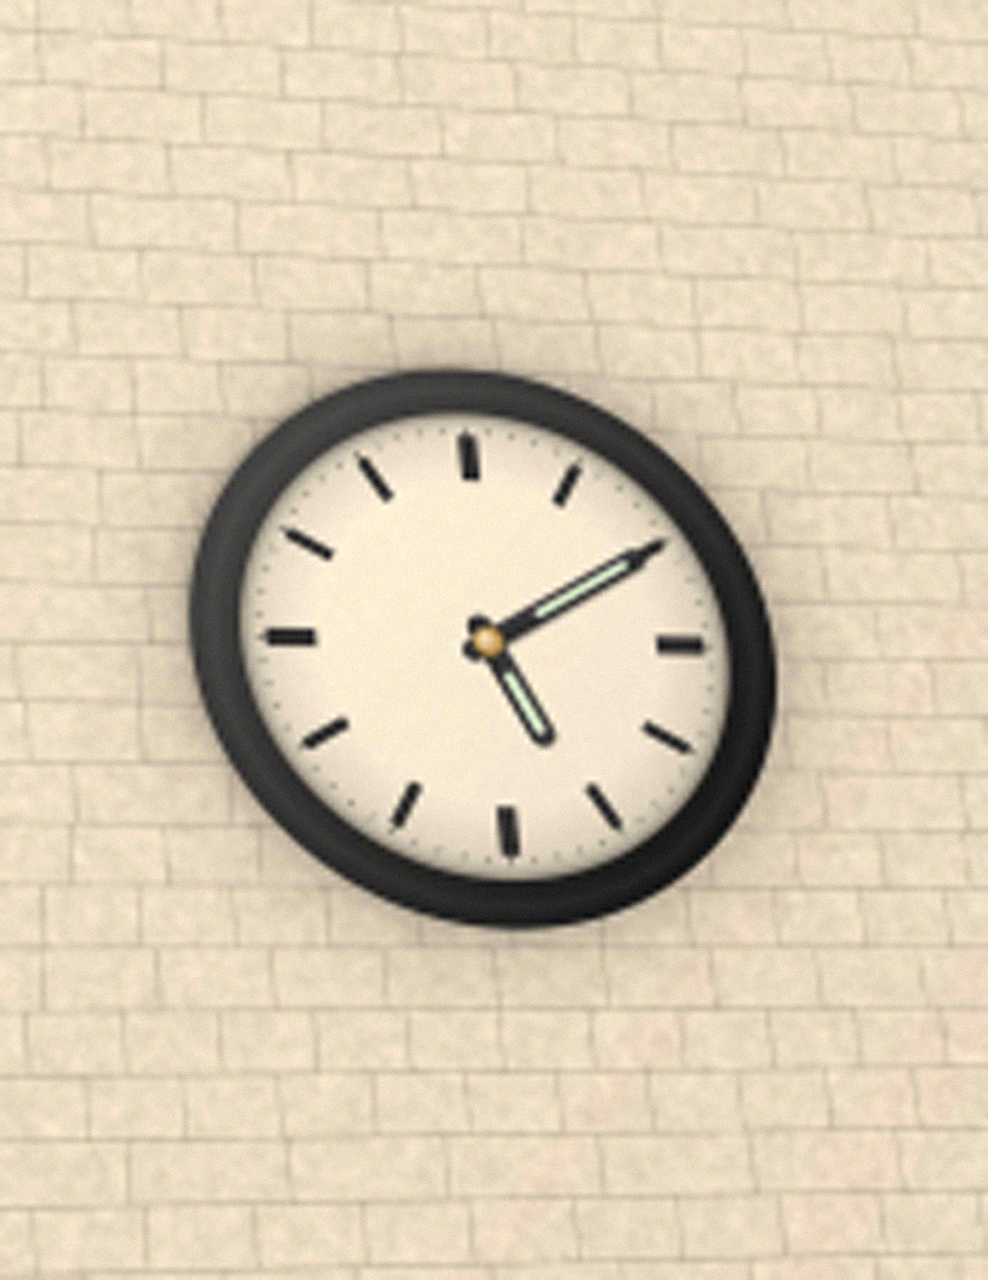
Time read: 5:10
